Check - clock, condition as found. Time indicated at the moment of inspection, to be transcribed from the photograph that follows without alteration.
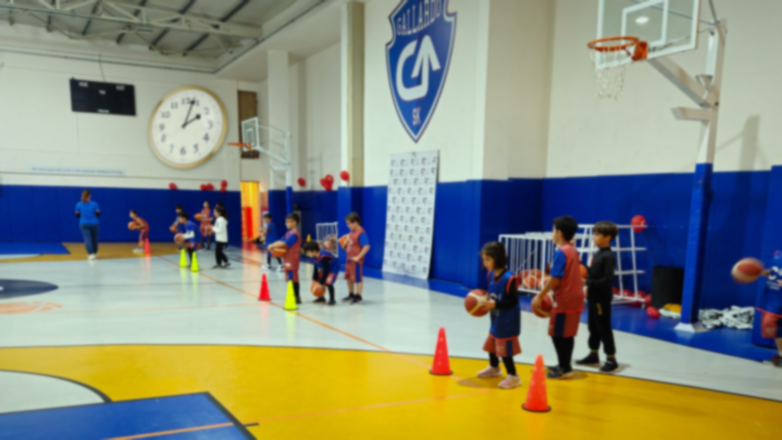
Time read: 2:03
